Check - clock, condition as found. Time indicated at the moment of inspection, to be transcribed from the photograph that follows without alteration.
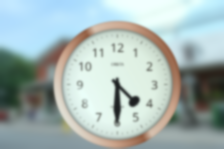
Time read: 4:30
